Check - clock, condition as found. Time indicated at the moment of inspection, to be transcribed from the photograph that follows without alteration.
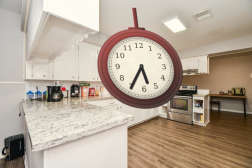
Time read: 5:35
